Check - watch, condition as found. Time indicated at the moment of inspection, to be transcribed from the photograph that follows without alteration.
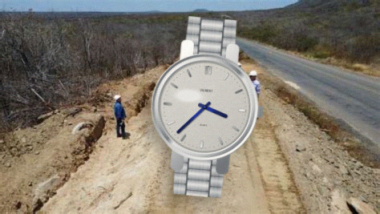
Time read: 3:37
